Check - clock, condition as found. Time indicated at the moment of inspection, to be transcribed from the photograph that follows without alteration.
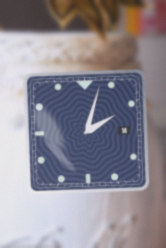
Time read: 2:03
